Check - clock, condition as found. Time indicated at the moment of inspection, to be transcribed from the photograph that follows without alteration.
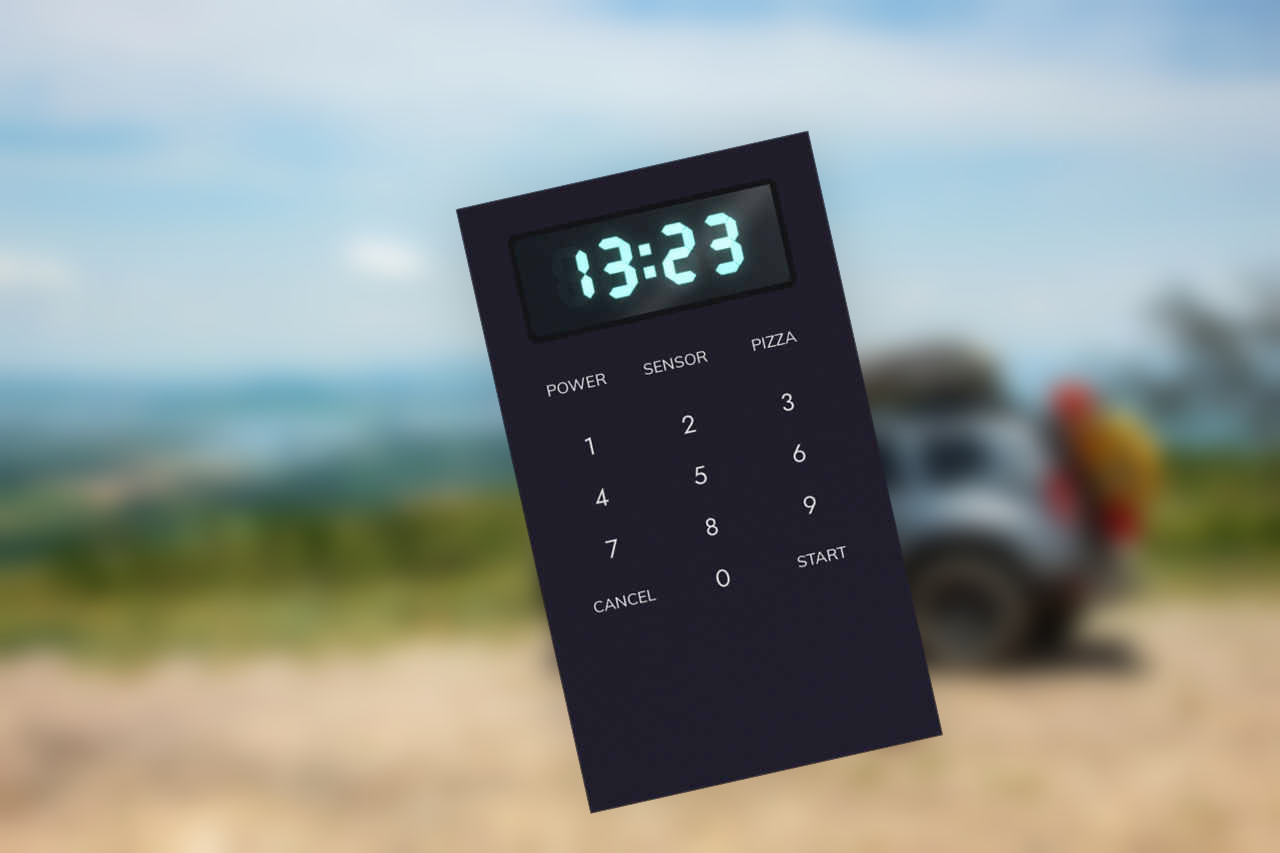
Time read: 13:23
